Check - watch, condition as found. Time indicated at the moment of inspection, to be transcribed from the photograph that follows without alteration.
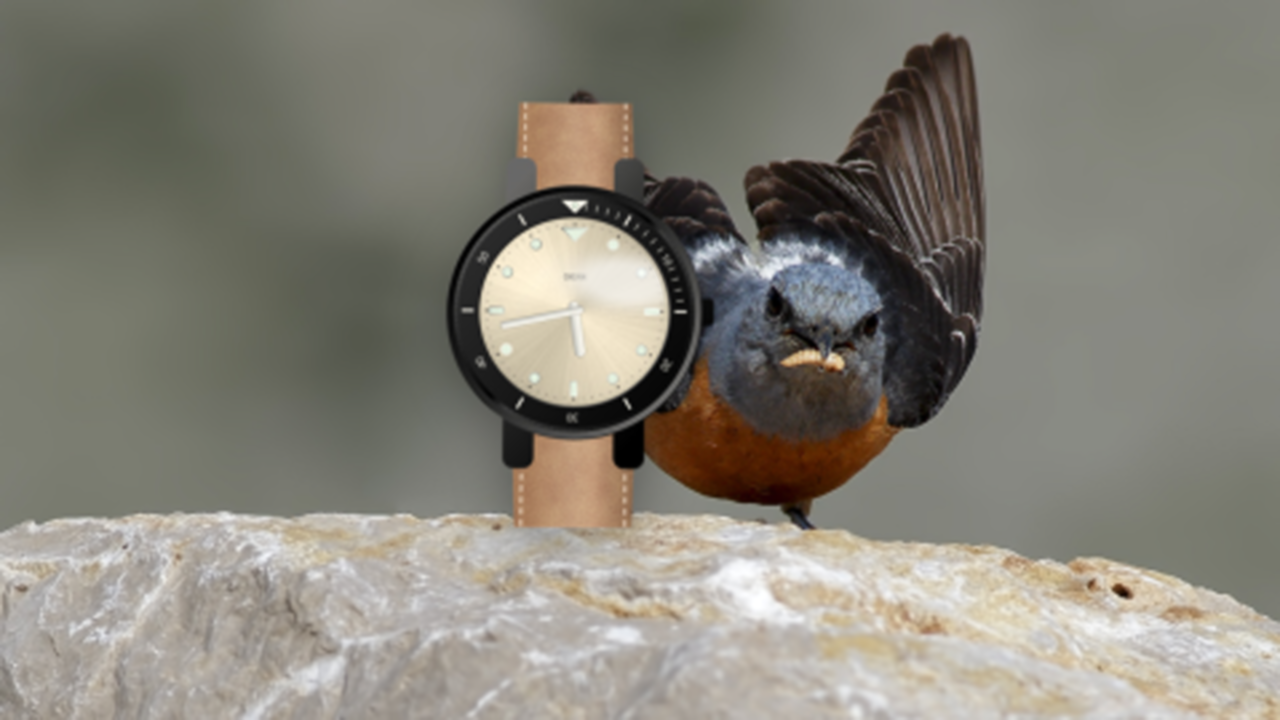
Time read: 5:43
